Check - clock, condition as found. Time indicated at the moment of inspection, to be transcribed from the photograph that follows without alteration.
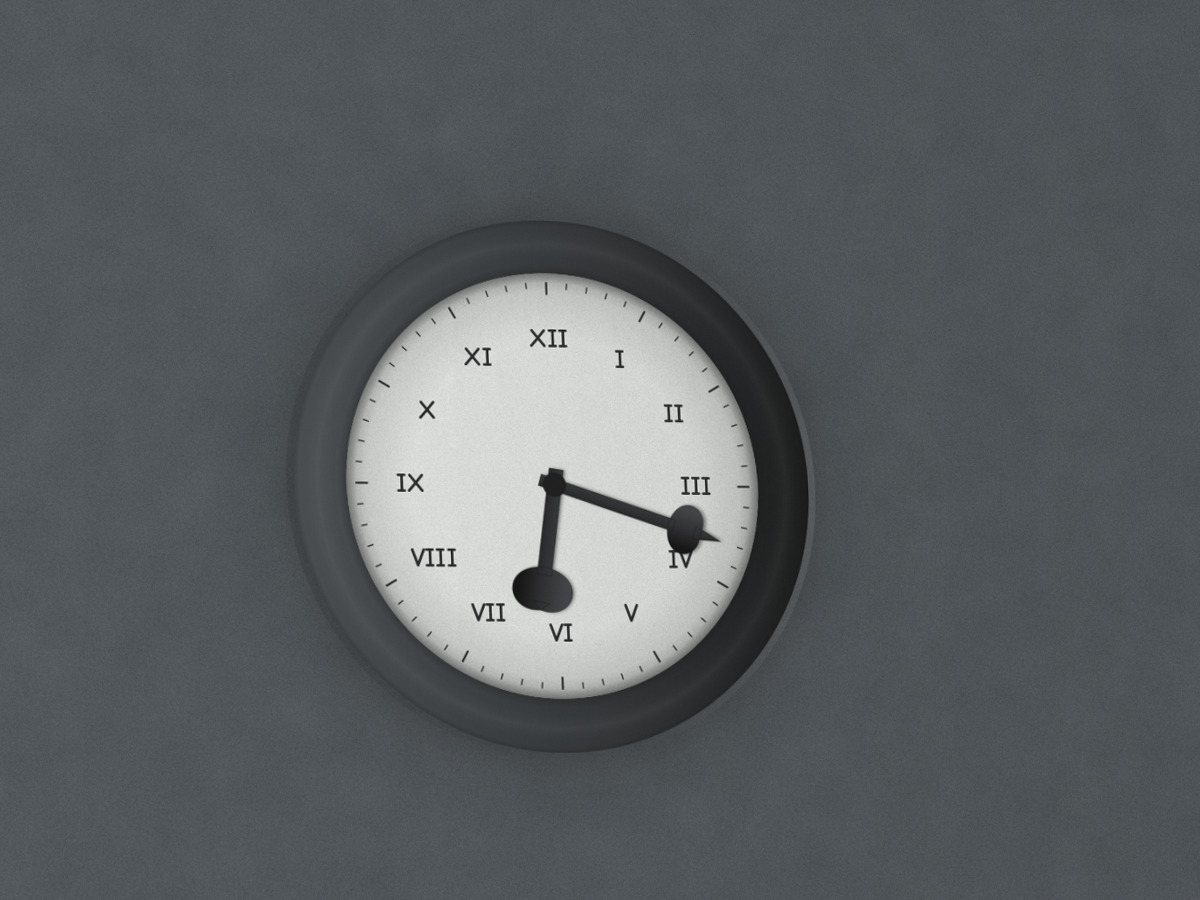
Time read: 6:18
